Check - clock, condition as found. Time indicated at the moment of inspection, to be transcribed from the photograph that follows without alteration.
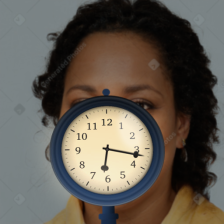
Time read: 6:17
